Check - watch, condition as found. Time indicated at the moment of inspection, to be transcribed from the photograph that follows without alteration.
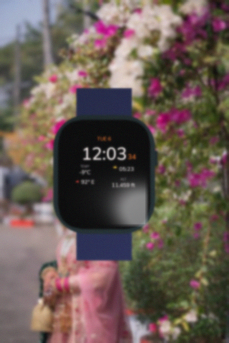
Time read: 12:03
